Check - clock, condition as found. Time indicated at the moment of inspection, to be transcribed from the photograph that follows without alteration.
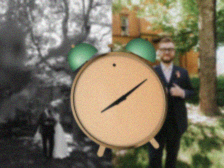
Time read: 8:10
